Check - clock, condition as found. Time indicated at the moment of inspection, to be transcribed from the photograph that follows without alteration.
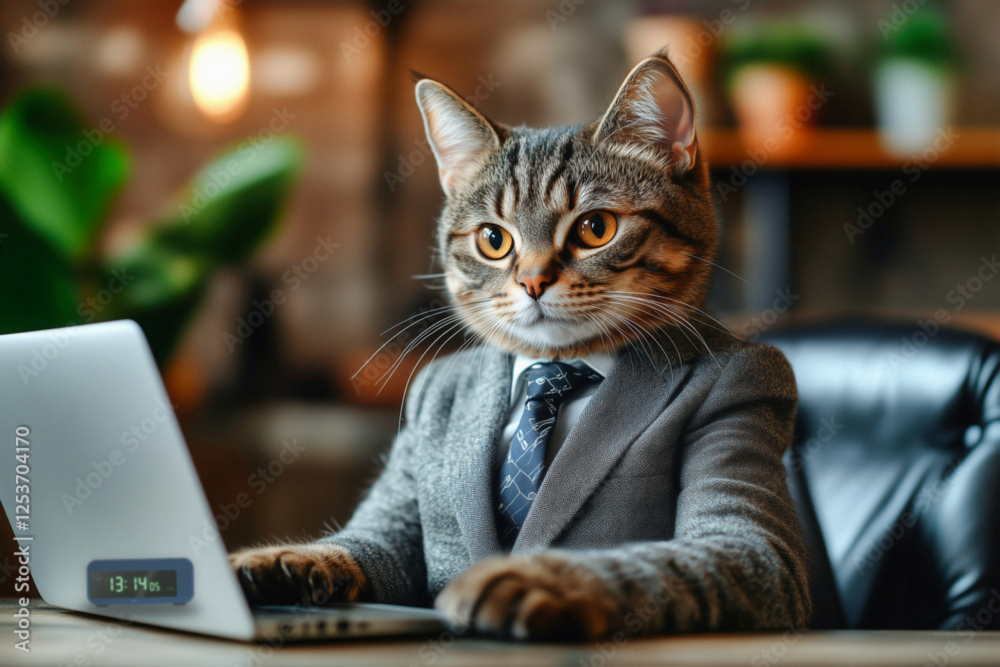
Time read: 13:14
